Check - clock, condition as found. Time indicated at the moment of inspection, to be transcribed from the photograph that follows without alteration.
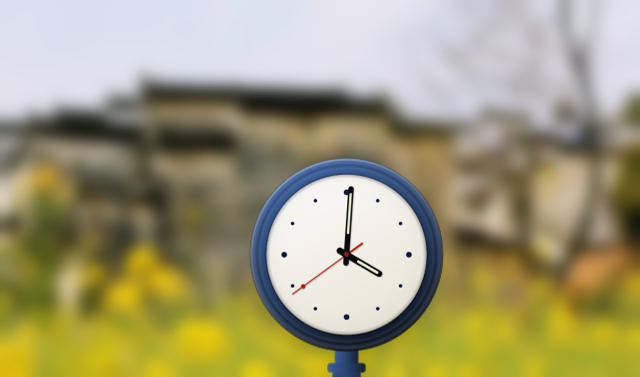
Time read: 4:00:39
